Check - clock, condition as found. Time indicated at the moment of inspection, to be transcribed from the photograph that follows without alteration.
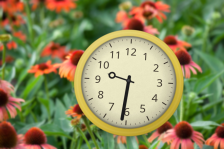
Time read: 9:31
